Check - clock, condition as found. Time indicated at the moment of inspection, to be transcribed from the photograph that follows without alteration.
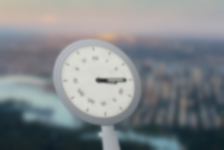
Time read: 3:15
